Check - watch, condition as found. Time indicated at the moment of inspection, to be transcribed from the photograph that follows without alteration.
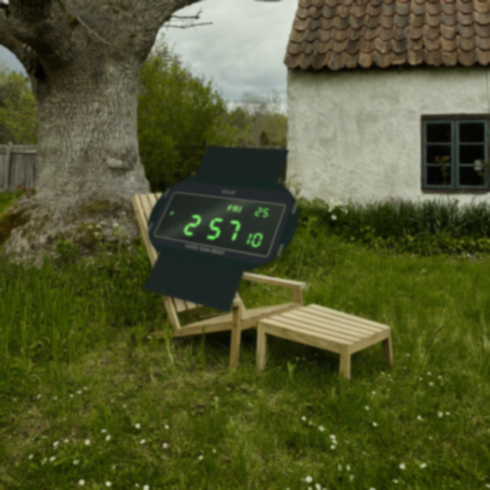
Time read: 2:57:10
